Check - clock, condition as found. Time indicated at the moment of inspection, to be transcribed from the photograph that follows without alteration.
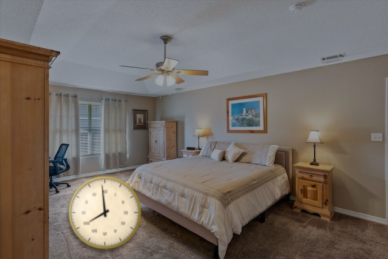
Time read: 7:59
